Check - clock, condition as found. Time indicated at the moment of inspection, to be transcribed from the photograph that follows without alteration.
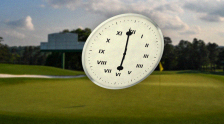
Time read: 5:59
